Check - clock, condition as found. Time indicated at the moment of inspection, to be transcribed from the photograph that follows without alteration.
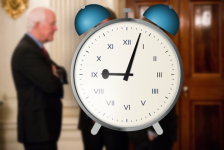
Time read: 9:03
